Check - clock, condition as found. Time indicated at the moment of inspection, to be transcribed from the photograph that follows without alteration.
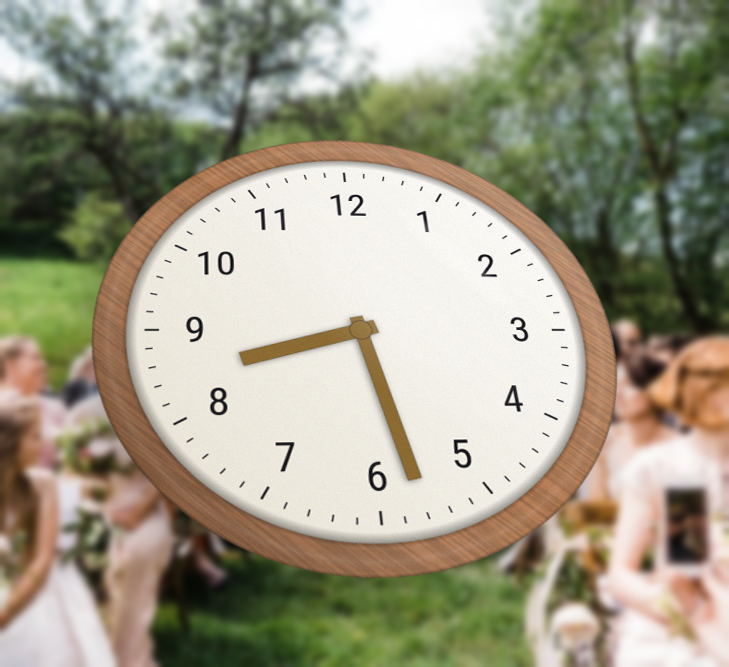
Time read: 8:28
